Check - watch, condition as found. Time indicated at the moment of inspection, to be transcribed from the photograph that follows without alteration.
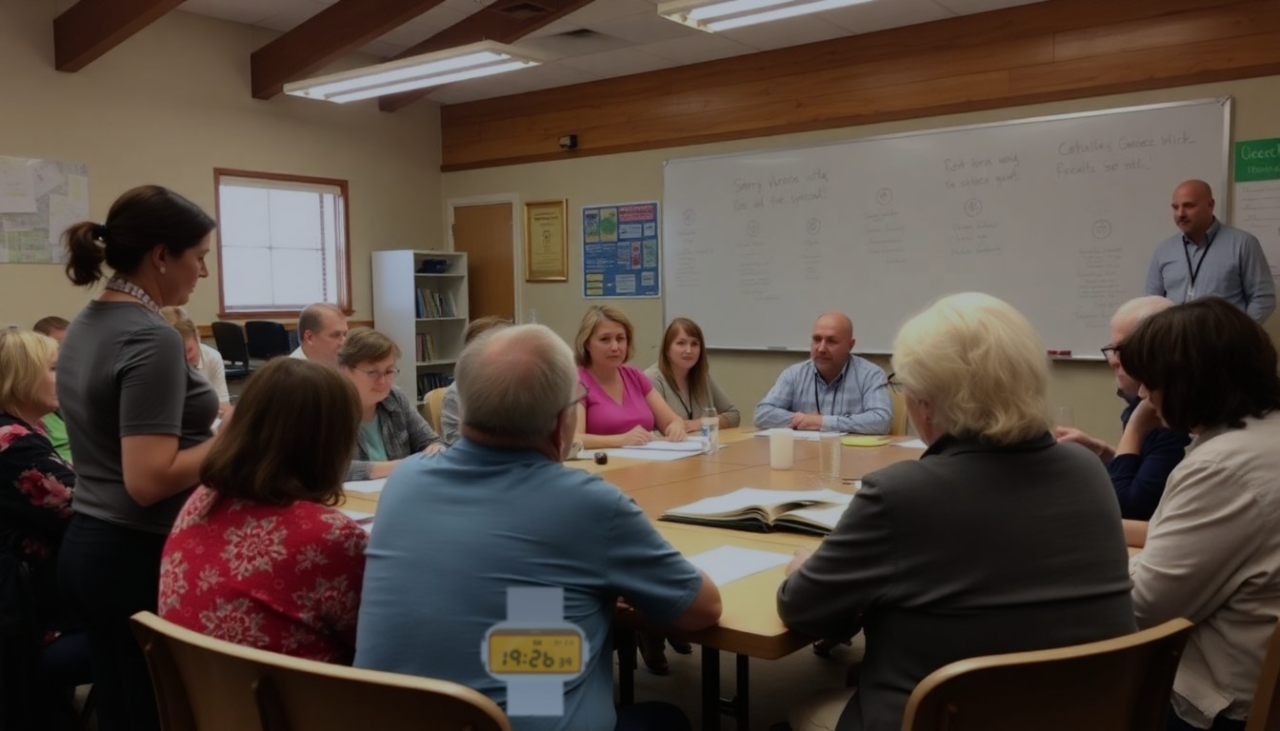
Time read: 19:26
